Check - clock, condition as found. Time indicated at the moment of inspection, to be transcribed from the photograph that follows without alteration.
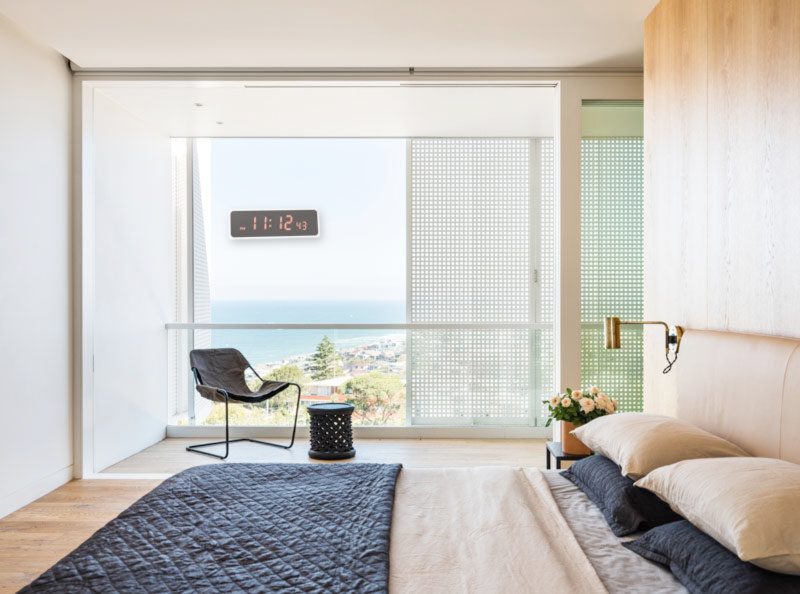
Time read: 11:12
